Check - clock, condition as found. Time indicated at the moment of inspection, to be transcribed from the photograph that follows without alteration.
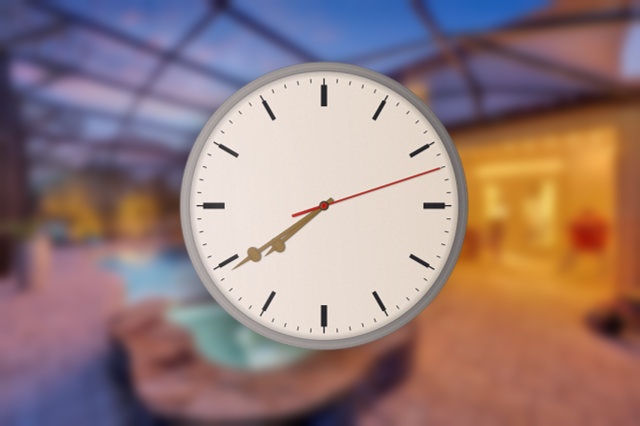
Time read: 7:39:12
